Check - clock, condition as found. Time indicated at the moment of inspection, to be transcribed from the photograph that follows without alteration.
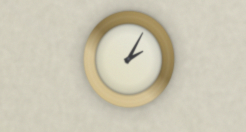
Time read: 2:05
